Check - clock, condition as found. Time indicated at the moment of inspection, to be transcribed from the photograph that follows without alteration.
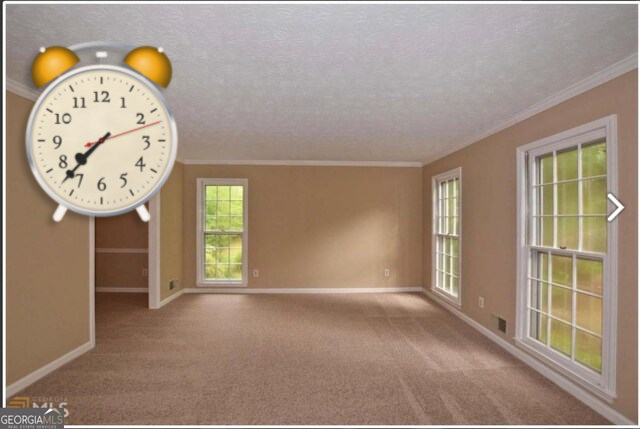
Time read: 7:37:12
